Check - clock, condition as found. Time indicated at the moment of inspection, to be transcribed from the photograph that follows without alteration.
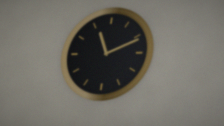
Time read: 11:11
